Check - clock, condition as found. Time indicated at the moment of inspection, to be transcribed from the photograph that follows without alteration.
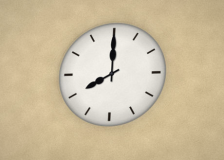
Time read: 8:00
